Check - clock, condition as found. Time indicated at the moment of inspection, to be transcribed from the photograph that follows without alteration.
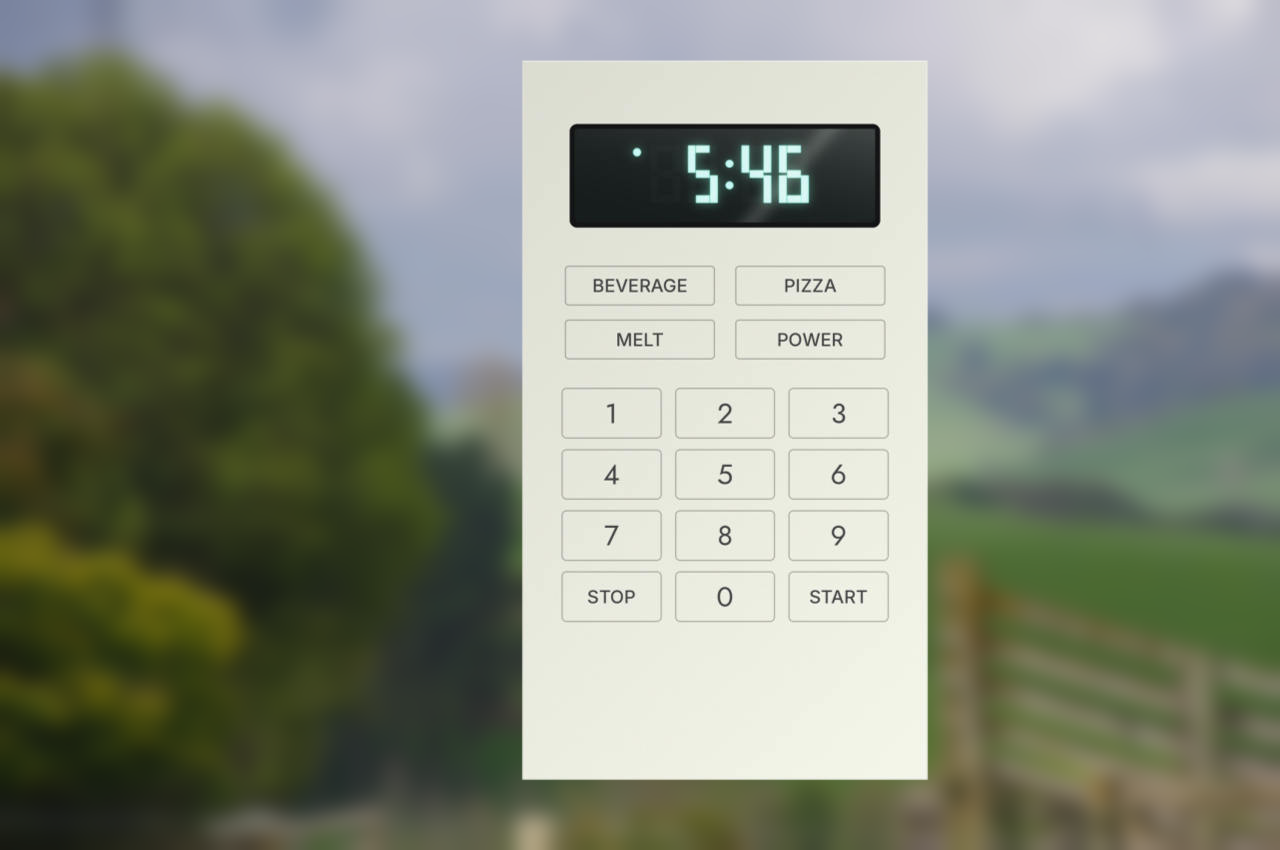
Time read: 5:46
